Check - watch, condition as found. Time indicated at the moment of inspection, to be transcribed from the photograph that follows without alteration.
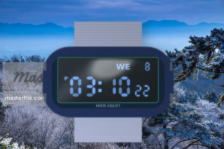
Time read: 3:10:22
